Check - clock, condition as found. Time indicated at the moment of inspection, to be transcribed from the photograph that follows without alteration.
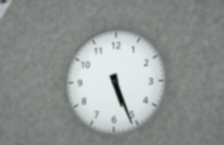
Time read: 5:26
